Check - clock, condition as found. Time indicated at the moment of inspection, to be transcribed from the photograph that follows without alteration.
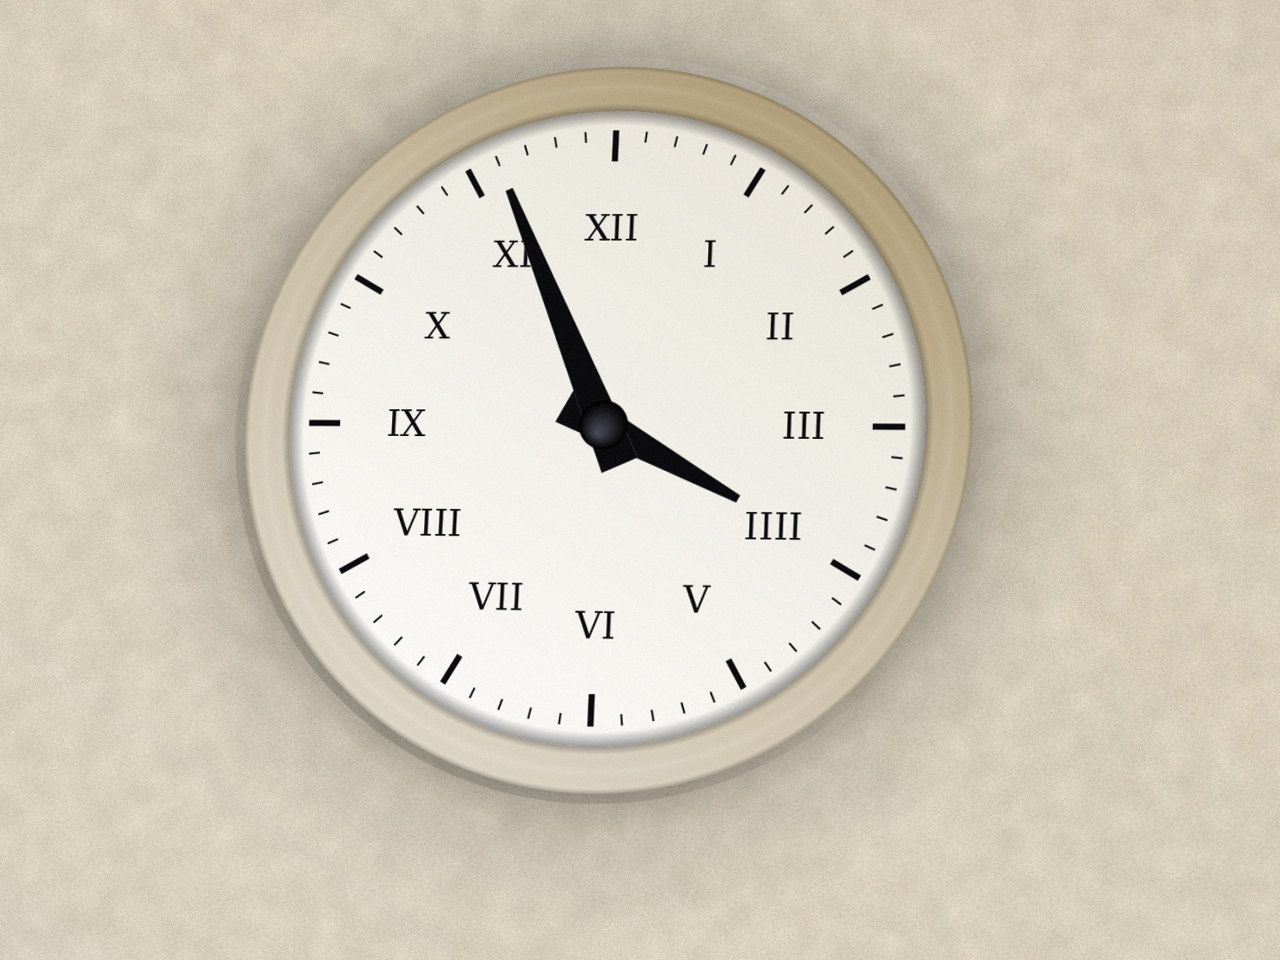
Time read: 3:56
